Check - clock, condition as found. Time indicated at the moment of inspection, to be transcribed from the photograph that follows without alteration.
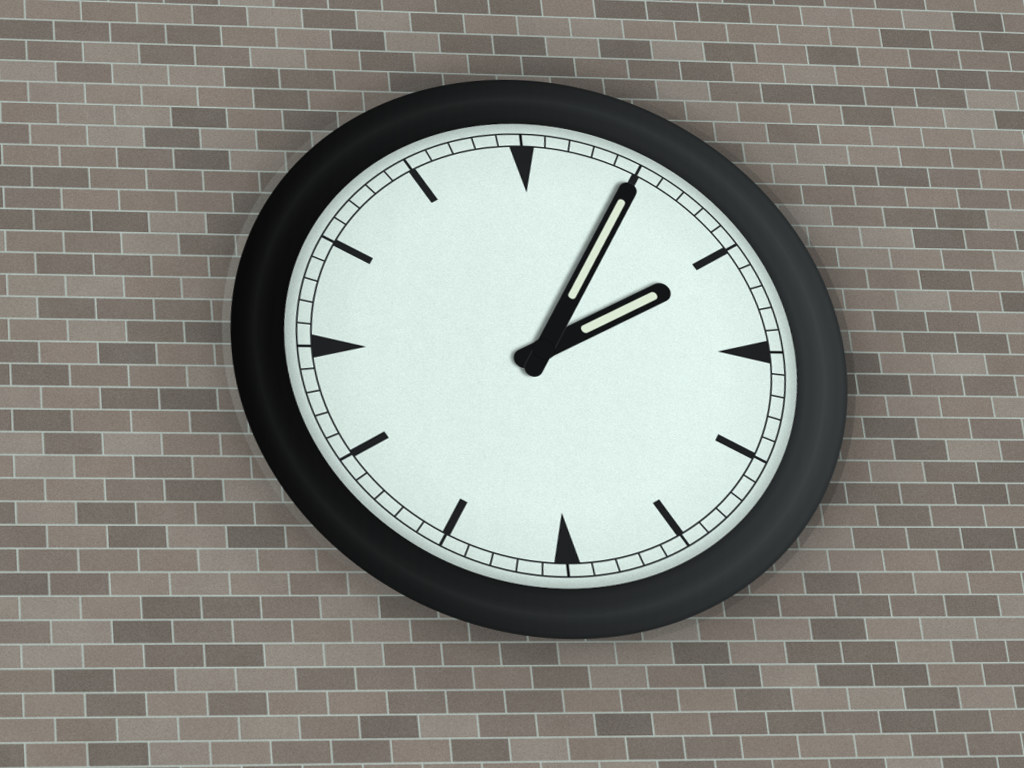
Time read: 2:05
